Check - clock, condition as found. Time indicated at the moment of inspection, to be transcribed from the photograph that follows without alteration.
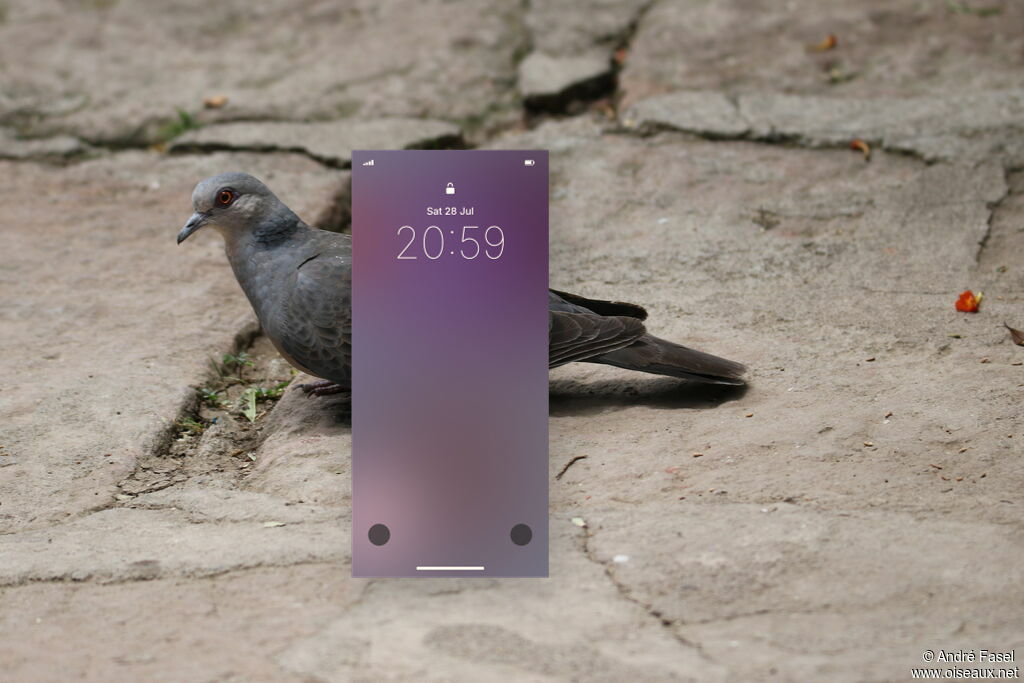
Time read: 20:59
